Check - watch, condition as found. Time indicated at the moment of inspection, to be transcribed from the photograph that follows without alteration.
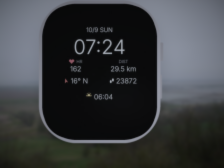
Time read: 7:24
